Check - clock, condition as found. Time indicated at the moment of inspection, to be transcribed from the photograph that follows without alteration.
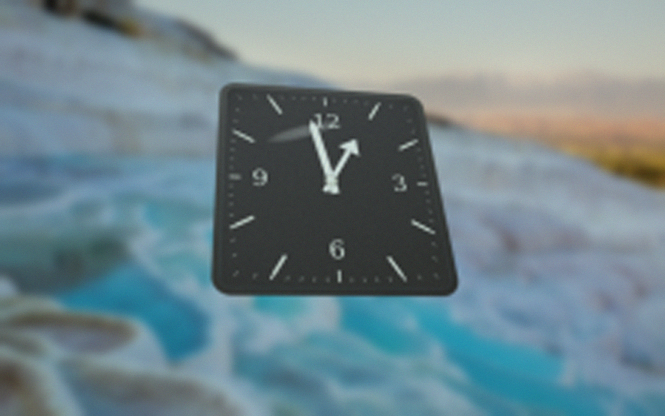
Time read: 12:58
